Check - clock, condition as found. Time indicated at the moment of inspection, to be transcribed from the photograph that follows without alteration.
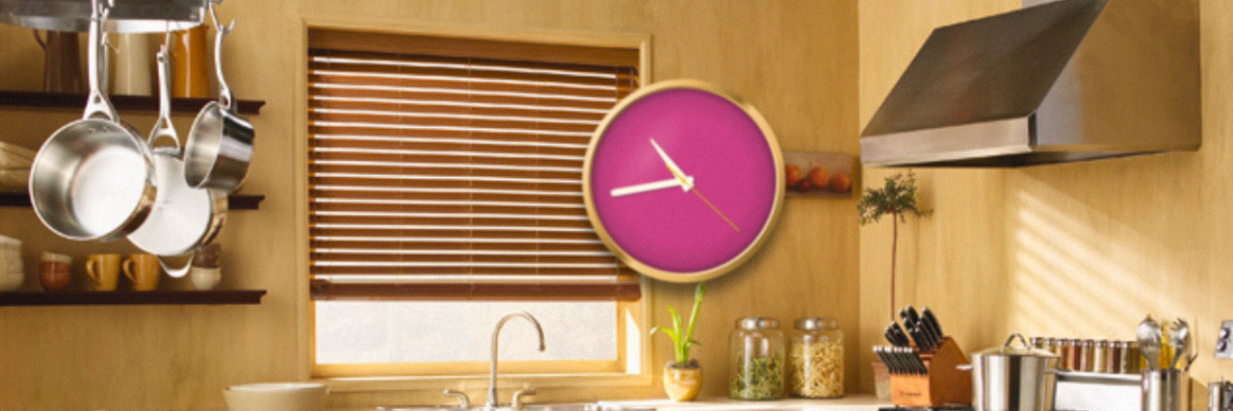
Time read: 10:43:22
